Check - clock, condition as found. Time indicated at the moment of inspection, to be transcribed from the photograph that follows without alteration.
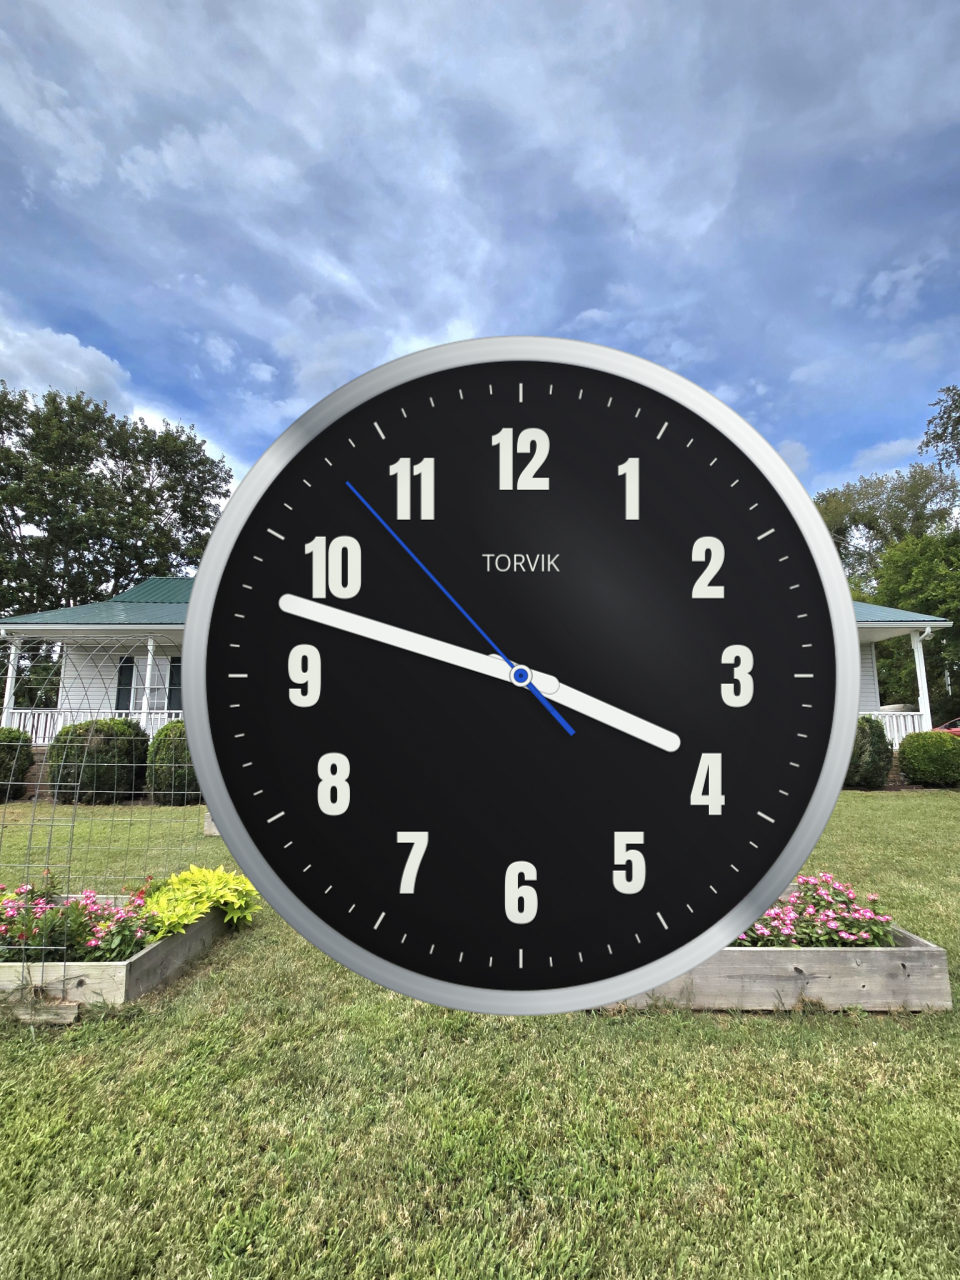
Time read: 3:47:53
